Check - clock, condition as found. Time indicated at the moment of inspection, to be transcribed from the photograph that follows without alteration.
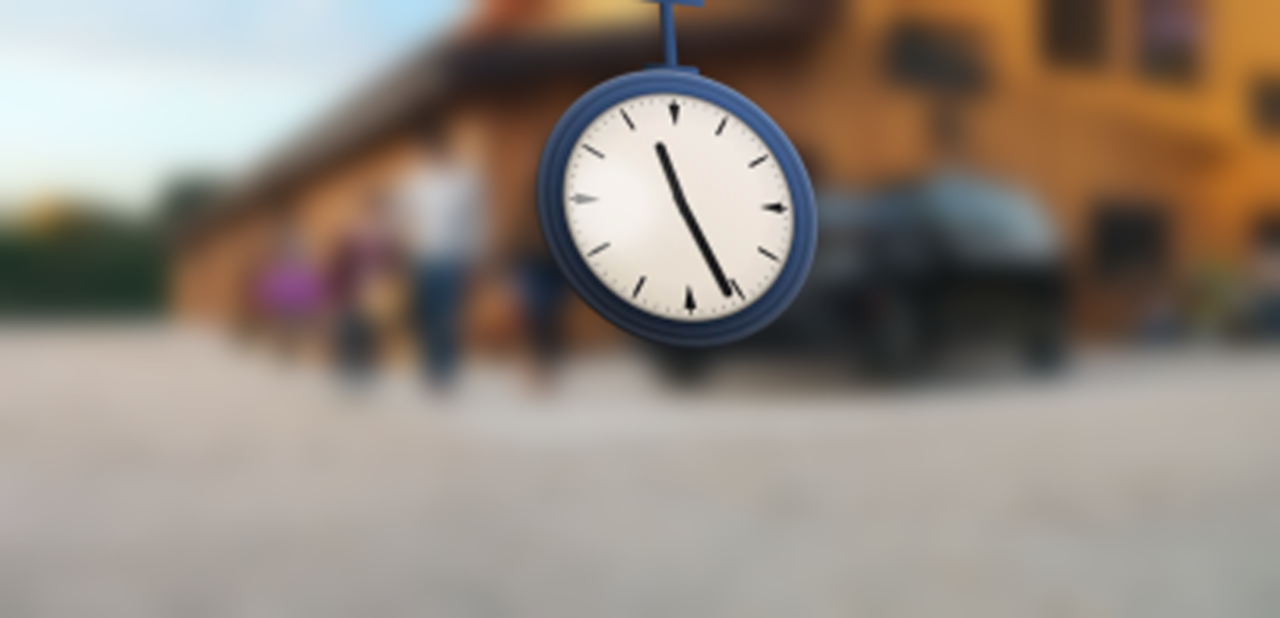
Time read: 11:26
